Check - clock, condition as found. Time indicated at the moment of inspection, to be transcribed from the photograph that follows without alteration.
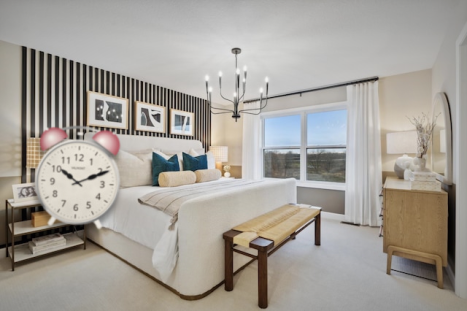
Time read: 10:11
